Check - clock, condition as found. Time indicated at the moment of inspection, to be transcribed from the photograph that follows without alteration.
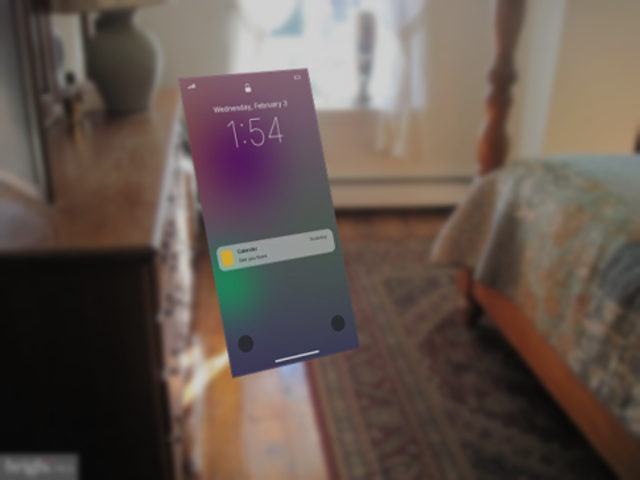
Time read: 1:54
